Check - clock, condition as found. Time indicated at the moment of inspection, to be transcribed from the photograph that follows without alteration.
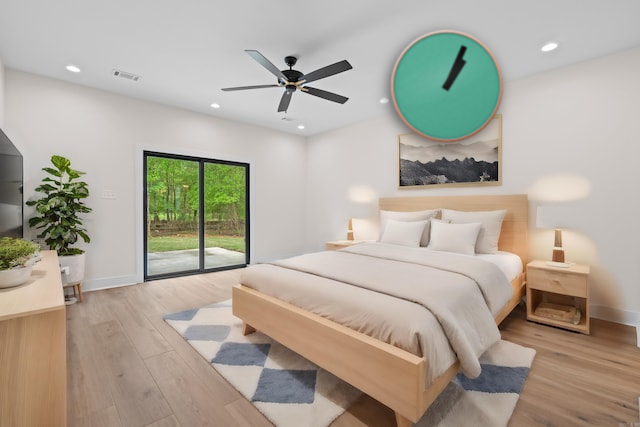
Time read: 1:04
